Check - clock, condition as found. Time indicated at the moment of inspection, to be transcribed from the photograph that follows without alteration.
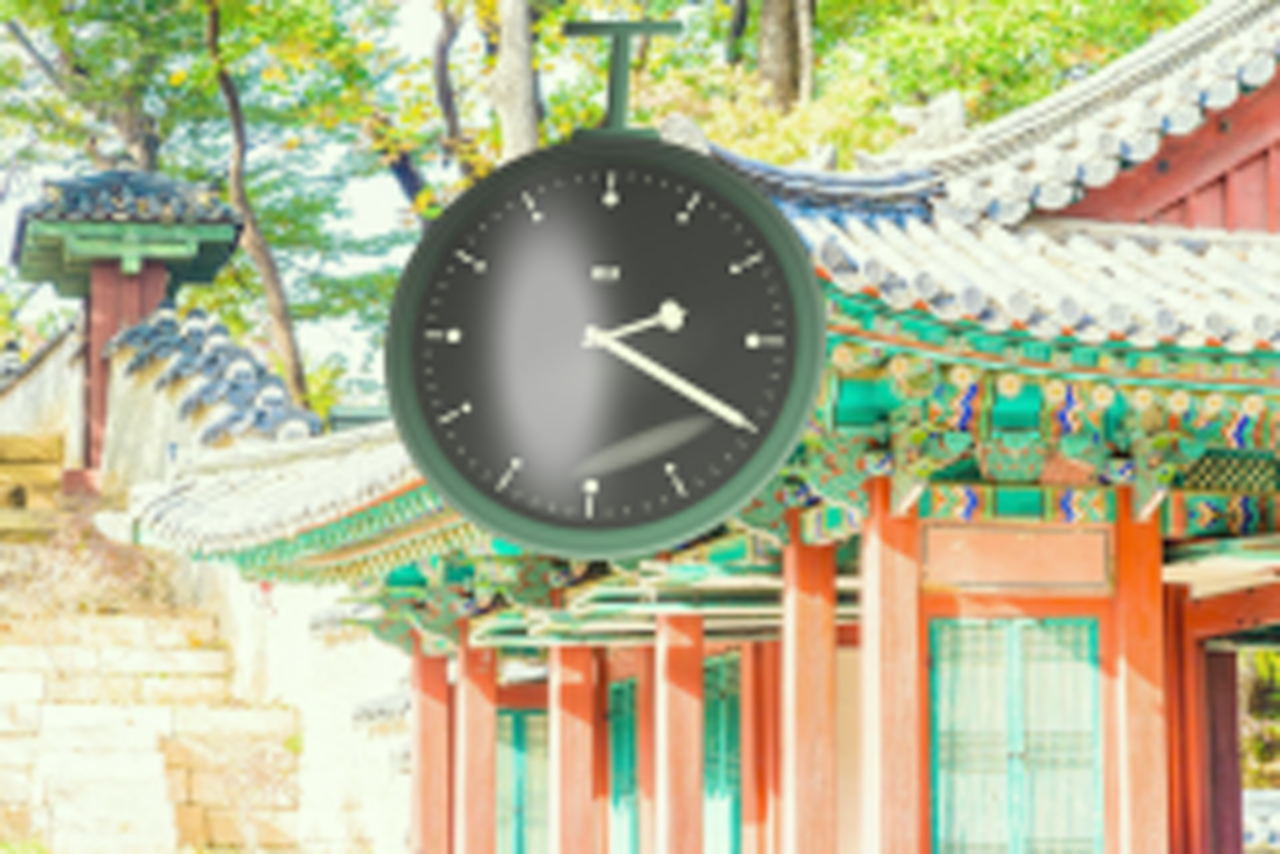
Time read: 2:20
